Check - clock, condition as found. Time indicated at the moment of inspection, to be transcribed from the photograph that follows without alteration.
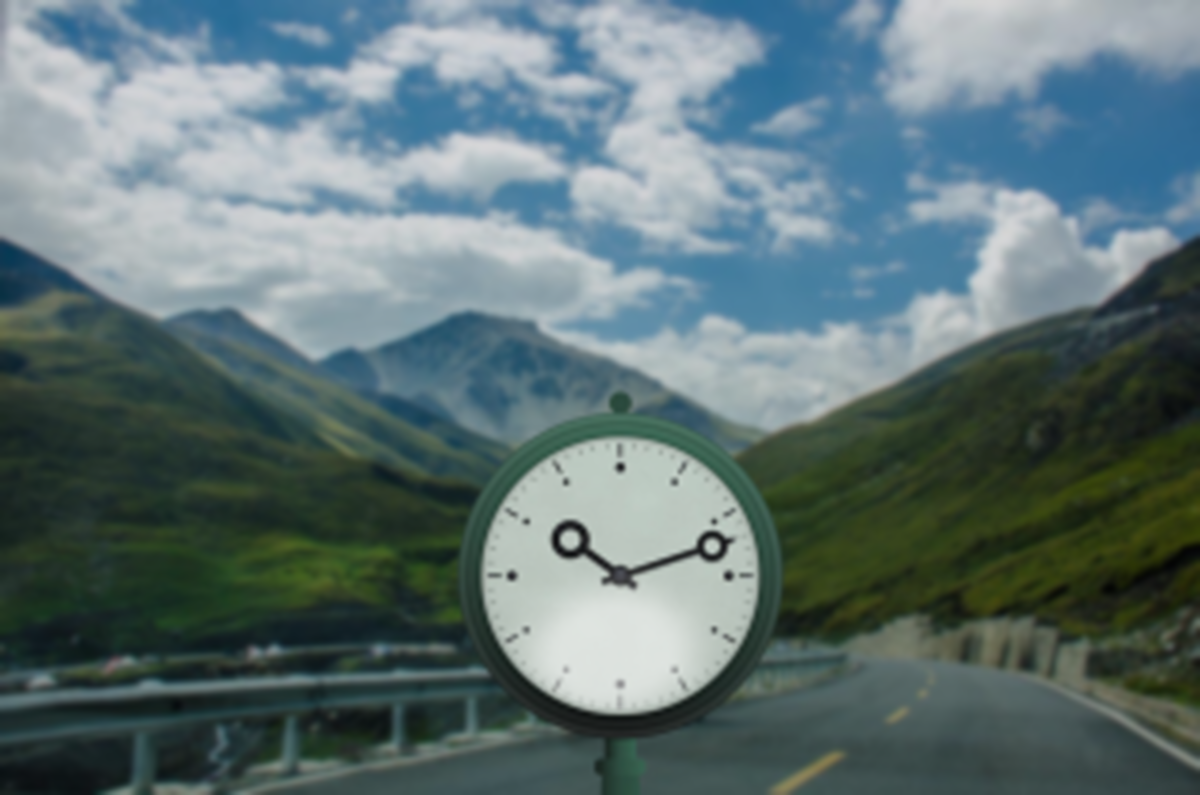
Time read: 10:12
